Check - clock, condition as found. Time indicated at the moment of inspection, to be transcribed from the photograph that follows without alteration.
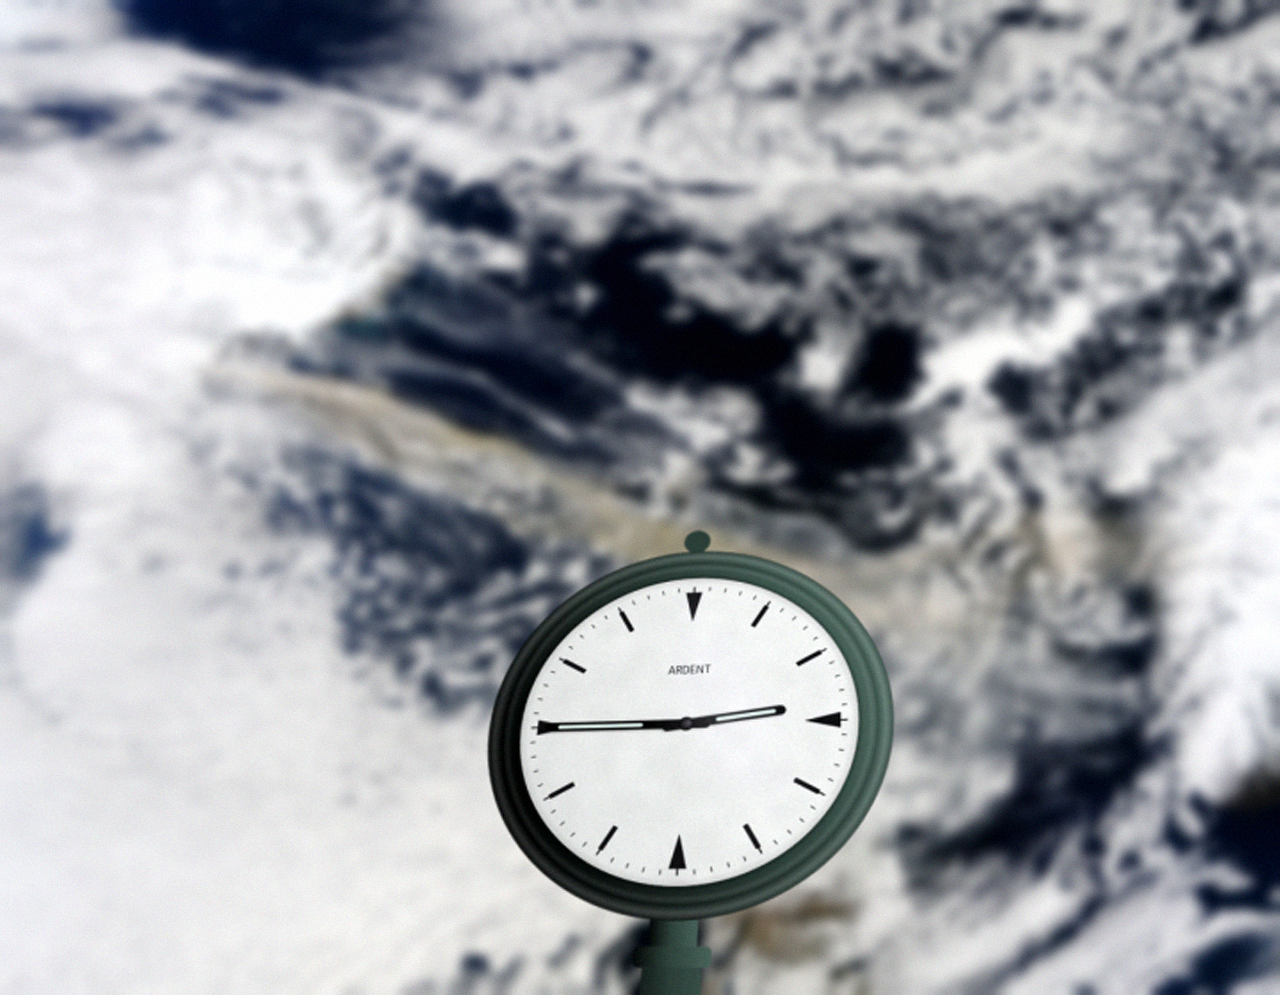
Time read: 2:45
